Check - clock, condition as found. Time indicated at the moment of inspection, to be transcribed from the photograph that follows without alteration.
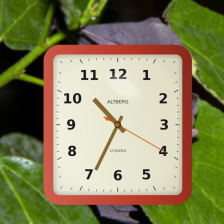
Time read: 10:34:20
